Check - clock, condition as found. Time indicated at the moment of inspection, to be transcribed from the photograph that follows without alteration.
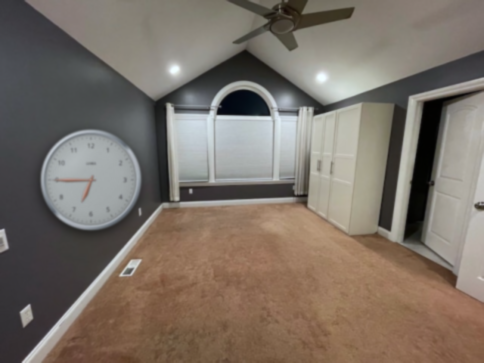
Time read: 6:45
